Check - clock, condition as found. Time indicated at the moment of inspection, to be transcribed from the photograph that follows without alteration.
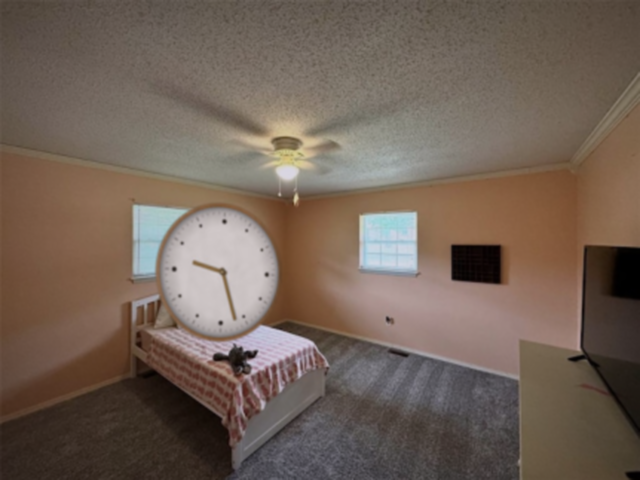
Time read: 9:27
